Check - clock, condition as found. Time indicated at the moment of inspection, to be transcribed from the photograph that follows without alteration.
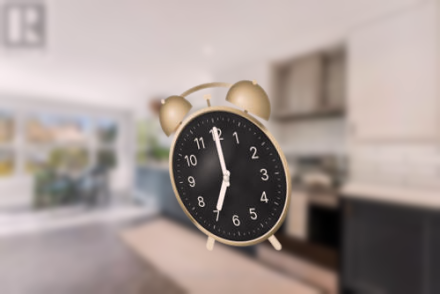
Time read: 7:00
